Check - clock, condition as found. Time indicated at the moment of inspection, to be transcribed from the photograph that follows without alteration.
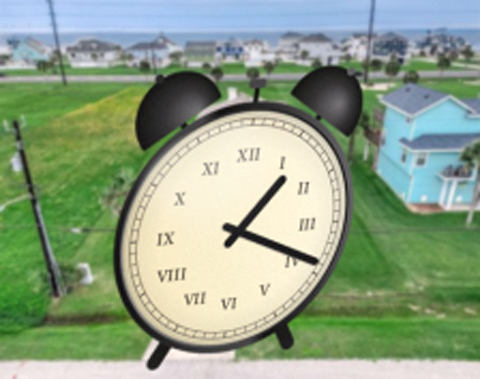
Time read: 1:19
